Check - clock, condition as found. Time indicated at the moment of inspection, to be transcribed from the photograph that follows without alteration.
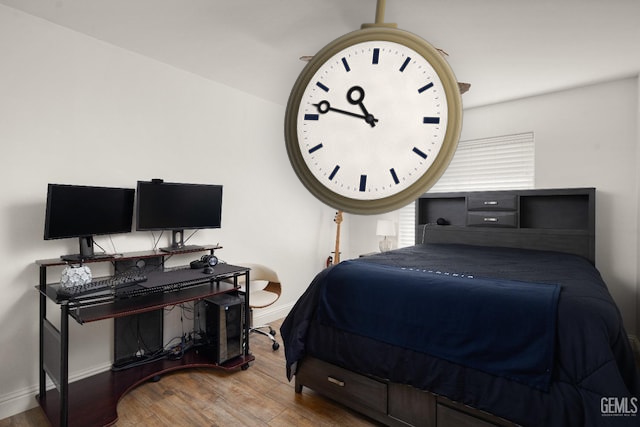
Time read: 10:47
